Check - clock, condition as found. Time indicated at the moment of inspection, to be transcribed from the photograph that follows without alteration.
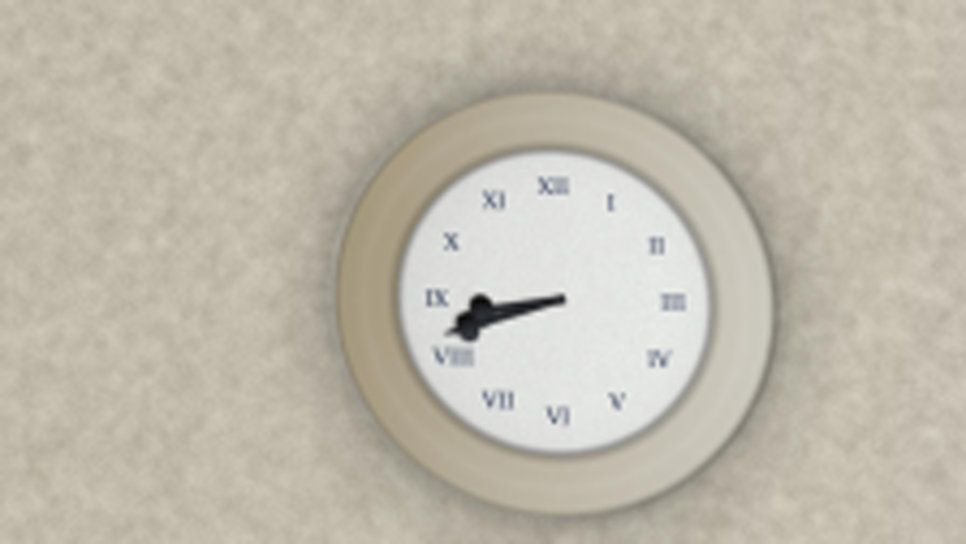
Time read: 8:42
